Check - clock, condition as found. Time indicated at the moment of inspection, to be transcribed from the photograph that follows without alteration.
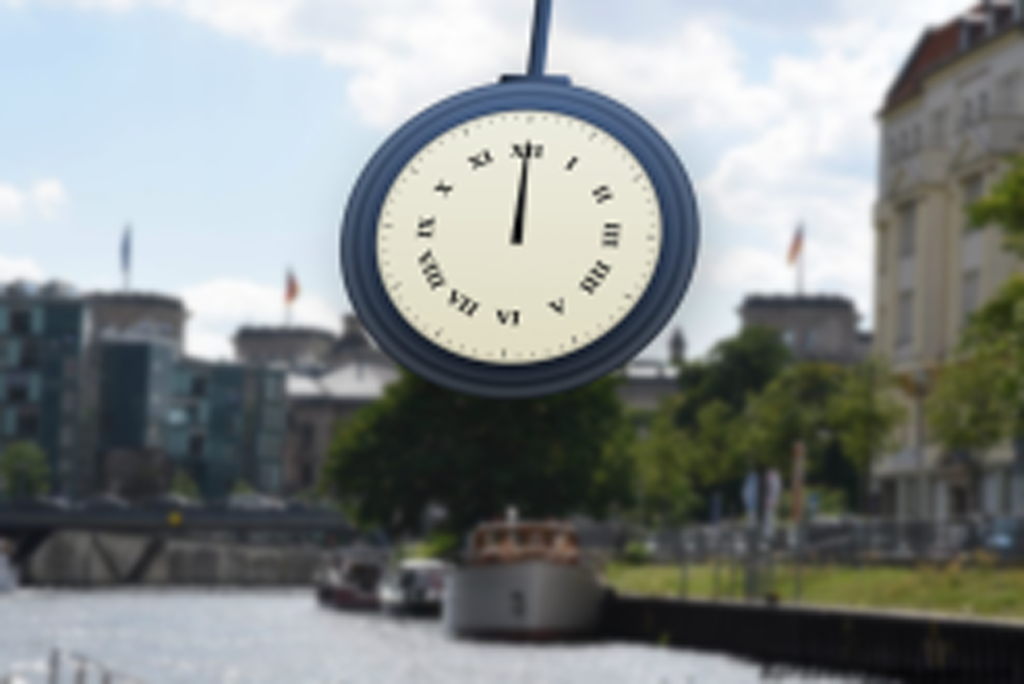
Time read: 12:00
